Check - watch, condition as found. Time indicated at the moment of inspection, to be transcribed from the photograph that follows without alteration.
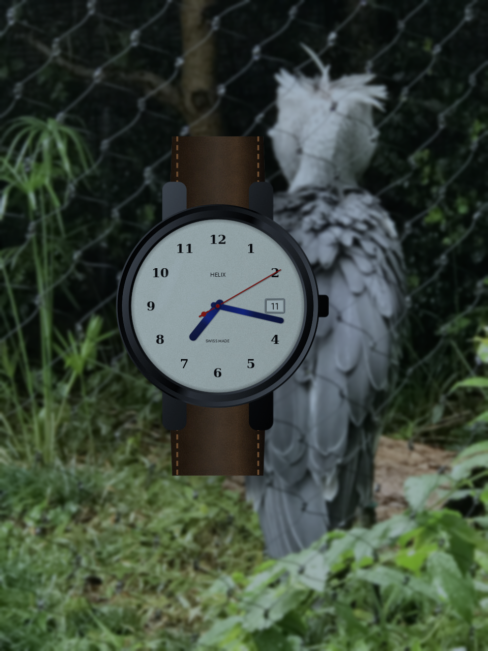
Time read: 7:17:10
